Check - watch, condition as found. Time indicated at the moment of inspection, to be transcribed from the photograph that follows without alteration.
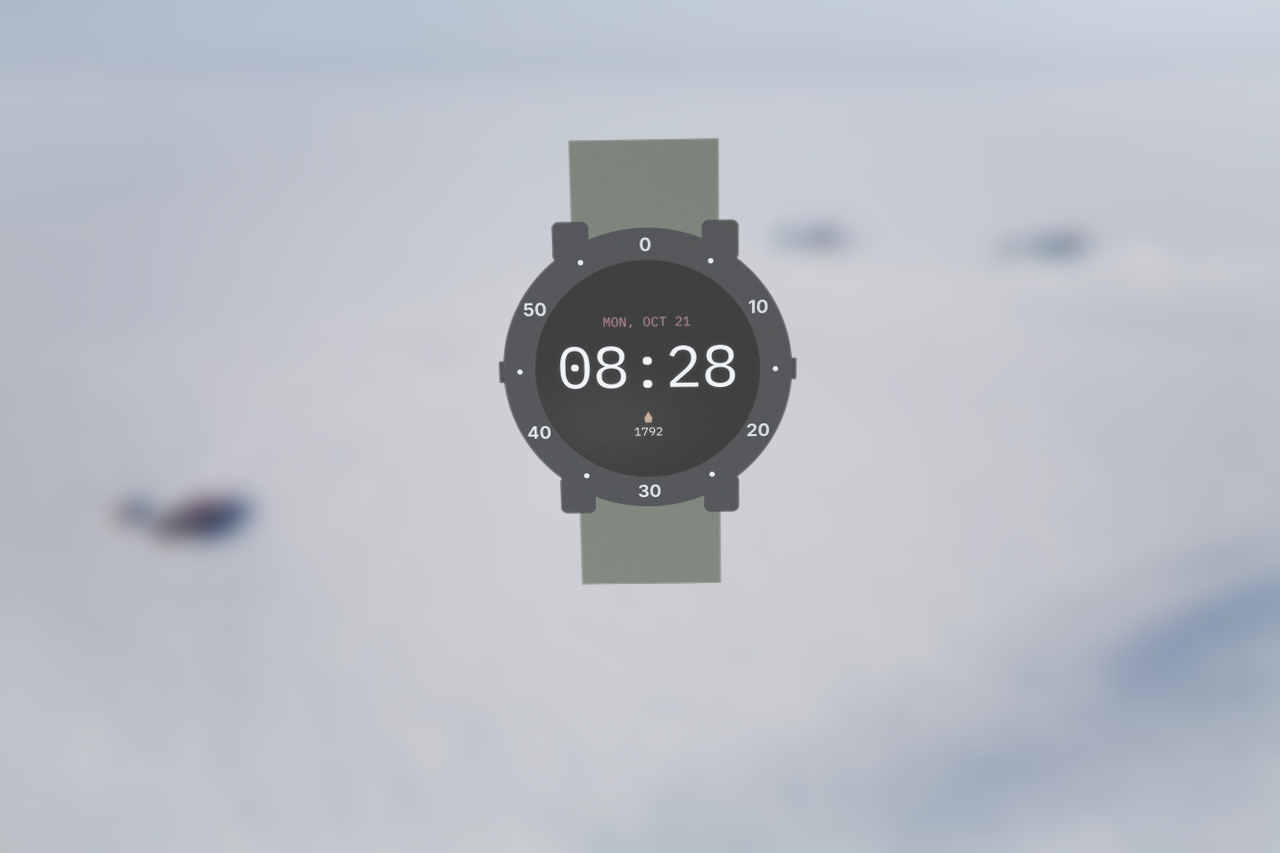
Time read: 8:28
